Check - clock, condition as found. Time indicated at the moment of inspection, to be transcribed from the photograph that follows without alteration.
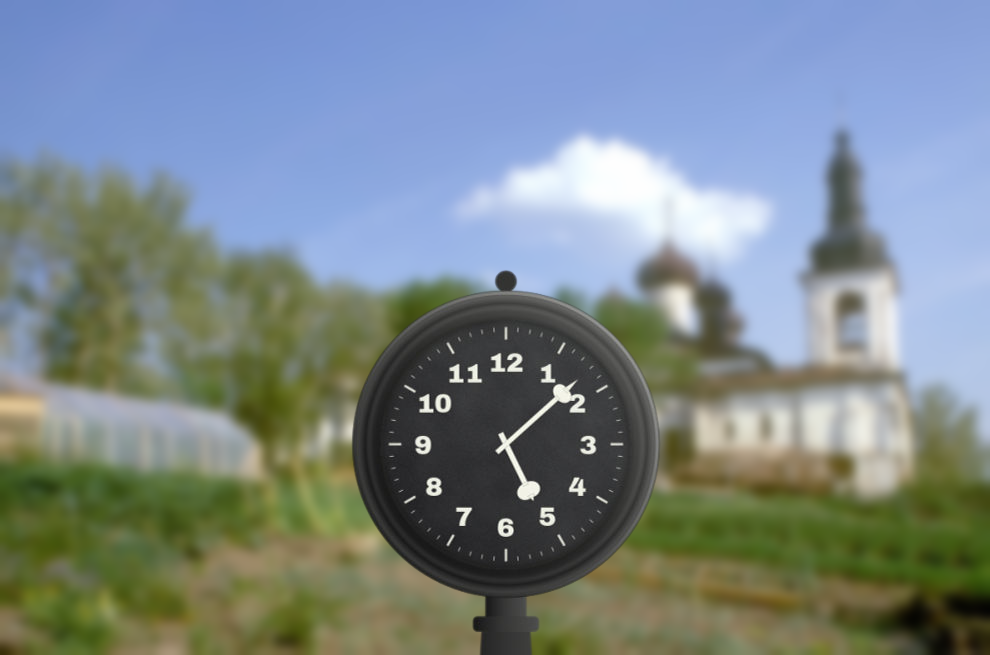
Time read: 5:08
